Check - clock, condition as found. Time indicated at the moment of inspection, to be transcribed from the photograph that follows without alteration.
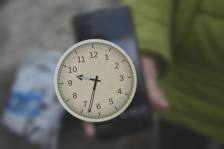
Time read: 9:33
